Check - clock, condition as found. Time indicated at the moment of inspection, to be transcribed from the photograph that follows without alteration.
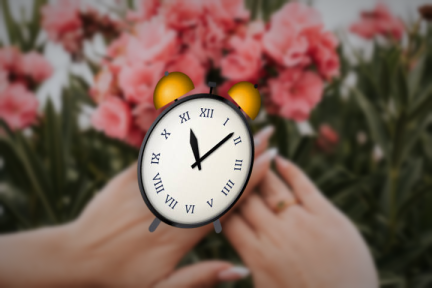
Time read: 11:08
